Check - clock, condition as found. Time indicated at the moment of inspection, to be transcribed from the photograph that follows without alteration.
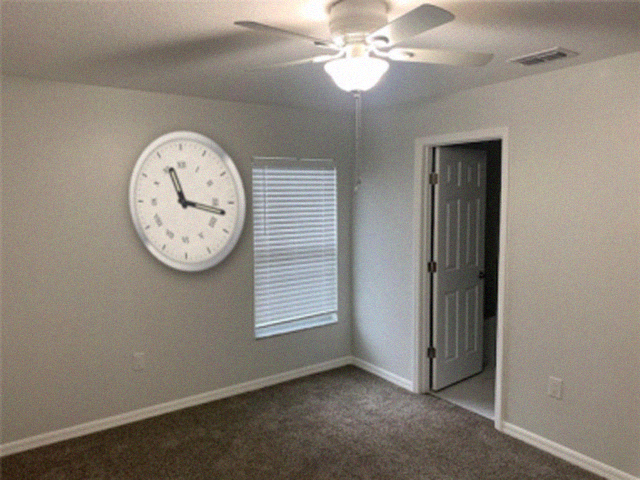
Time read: 11:17
